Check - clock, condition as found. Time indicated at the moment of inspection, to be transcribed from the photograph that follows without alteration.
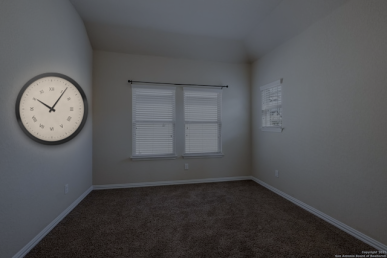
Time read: 10:06
